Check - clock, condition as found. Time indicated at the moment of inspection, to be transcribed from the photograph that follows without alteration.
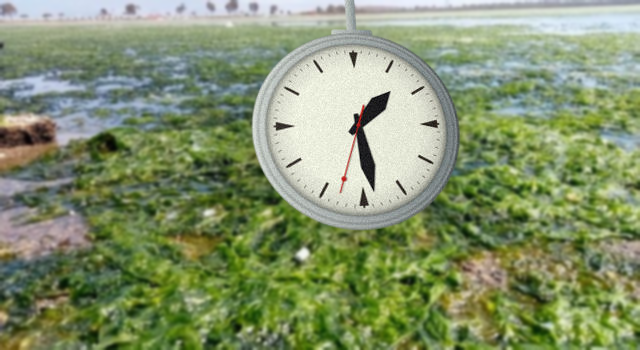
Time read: 1:28:33
